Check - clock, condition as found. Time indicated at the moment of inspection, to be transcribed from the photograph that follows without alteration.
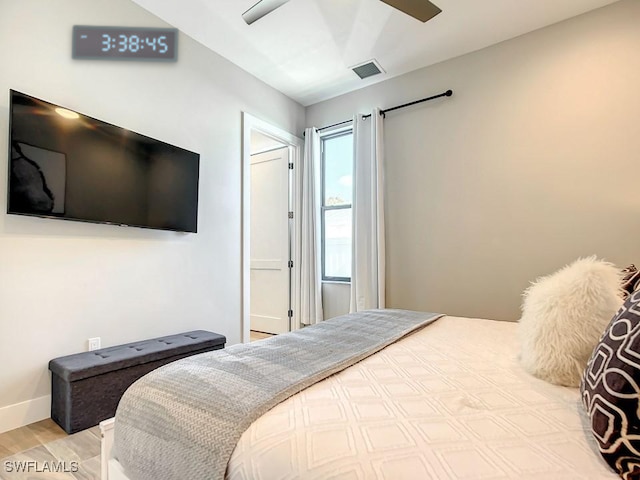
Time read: 3:38:45
